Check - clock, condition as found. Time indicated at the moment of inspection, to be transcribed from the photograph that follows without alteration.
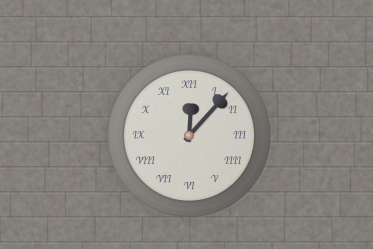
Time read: 12:07
